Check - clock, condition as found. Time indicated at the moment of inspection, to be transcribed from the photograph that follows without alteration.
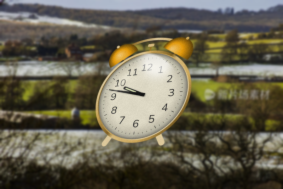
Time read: 9:47
